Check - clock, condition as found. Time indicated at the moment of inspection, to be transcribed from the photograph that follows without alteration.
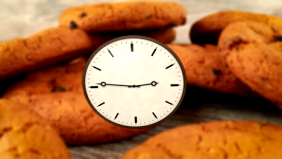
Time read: 2:46
